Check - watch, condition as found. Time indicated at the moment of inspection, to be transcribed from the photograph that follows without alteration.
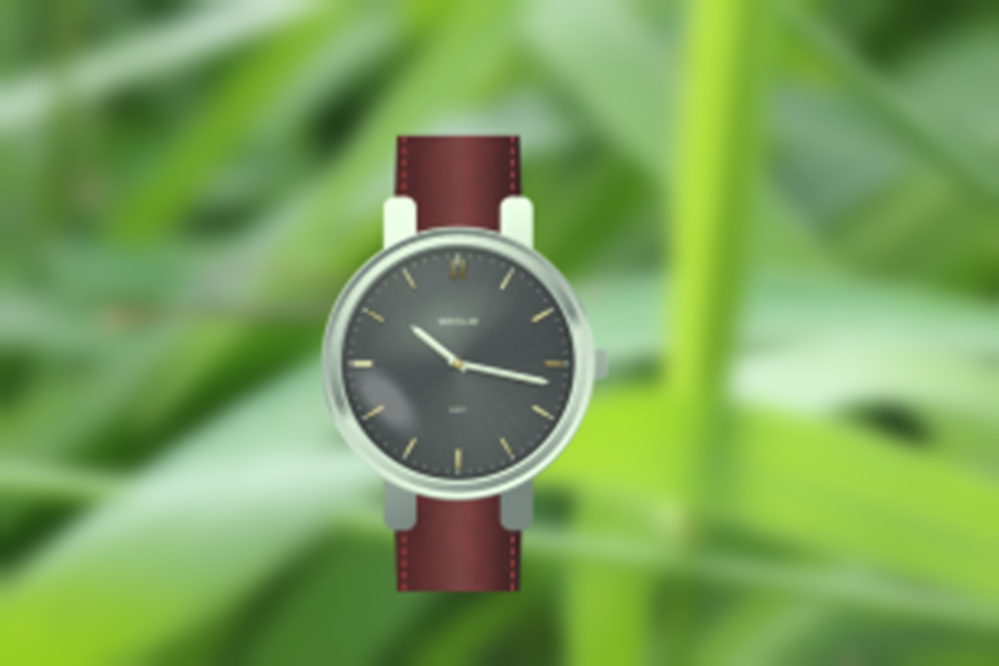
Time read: 10:17
